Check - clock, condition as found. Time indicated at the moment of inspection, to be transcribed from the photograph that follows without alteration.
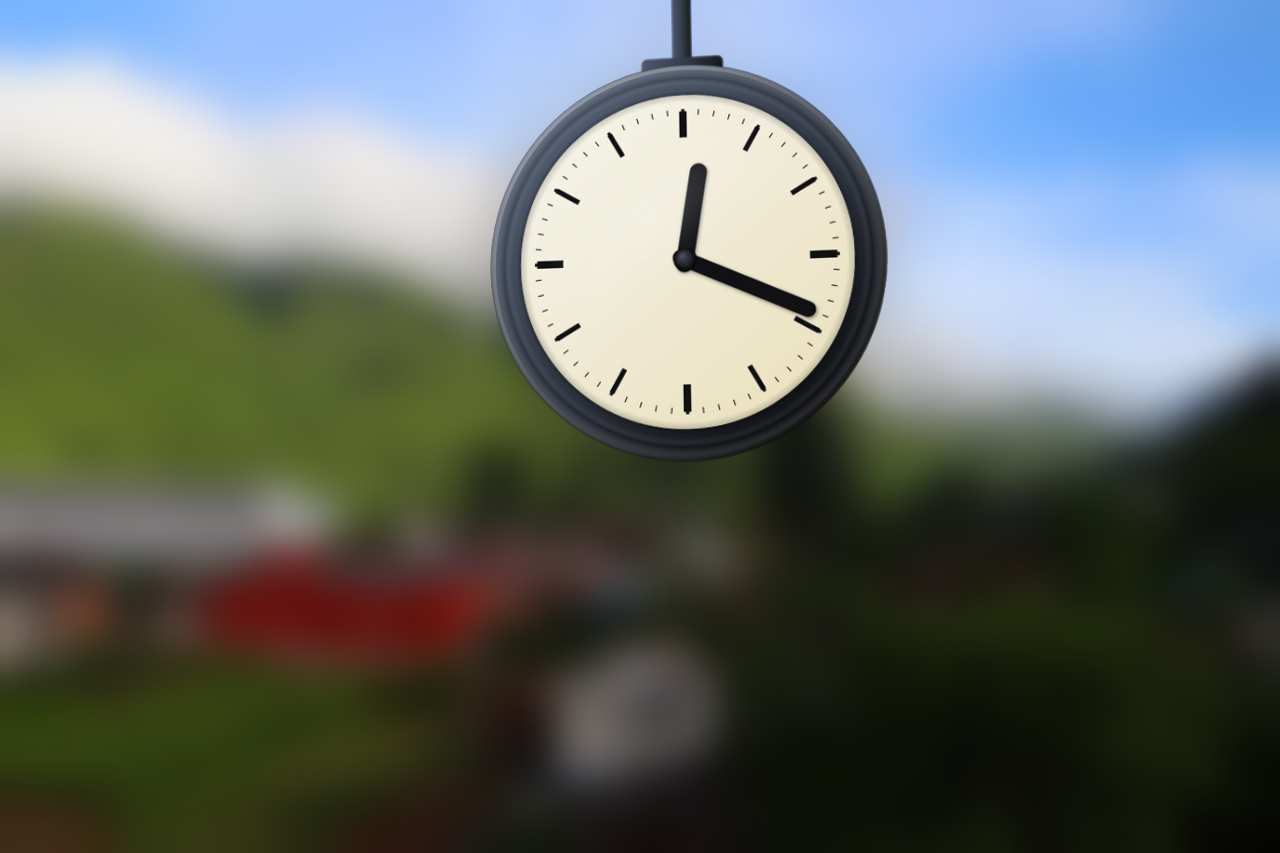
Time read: 12:19
